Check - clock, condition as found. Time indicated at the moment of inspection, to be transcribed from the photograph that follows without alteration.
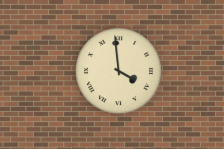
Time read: 3:59
